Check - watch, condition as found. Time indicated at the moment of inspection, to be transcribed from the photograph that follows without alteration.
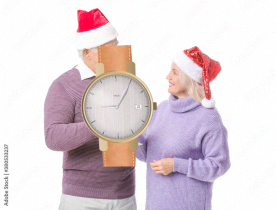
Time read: 9:05
